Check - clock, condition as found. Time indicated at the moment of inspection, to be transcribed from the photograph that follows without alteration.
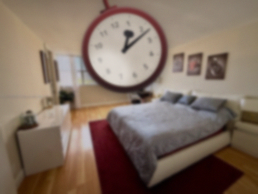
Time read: 1:12
